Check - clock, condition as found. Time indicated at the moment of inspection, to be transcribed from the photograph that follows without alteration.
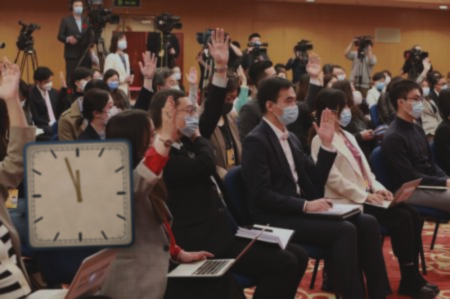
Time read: 11:57
